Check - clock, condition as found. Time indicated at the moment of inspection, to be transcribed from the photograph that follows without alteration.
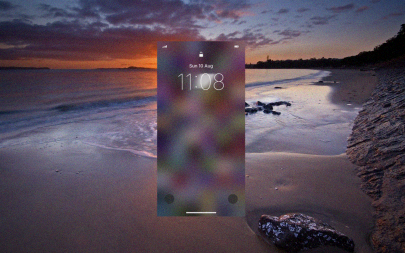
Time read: 11:08
